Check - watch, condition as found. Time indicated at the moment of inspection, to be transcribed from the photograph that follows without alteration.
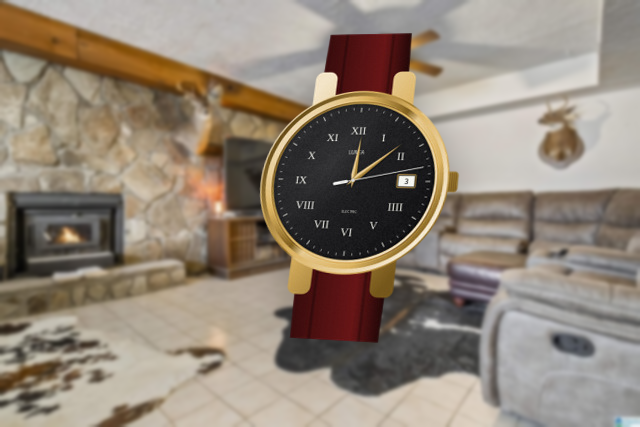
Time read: 12:08:13
